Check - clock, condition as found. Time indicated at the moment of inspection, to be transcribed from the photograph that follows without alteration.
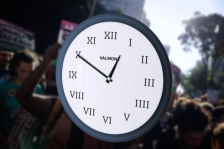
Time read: 12:50
